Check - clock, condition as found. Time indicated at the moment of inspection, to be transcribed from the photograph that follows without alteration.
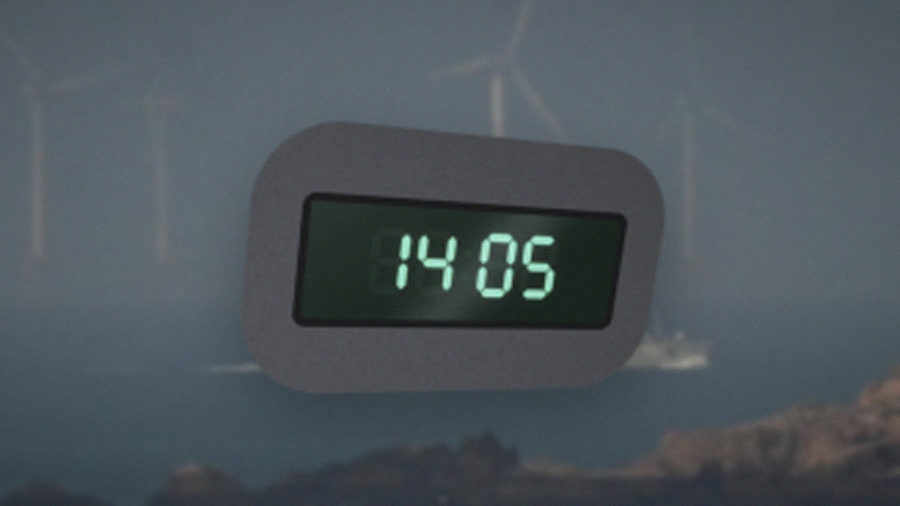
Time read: 14:05
